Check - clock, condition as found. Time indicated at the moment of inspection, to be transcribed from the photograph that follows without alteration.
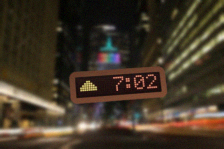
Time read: 7:02
